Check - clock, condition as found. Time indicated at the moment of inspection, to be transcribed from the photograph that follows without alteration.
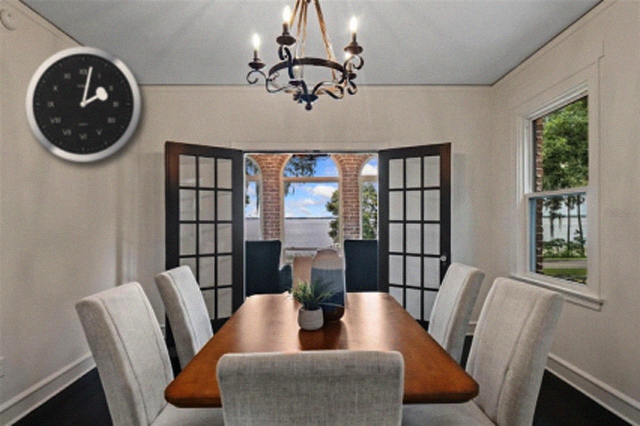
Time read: 2:02
